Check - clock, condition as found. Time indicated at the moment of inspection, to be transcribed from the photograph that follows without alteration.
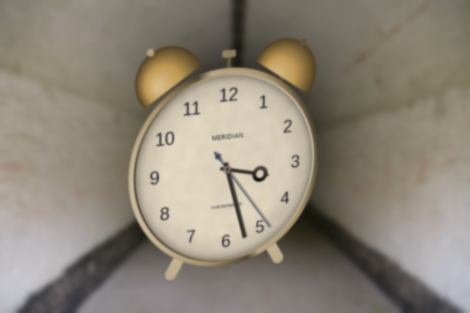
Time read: 3:27:24
